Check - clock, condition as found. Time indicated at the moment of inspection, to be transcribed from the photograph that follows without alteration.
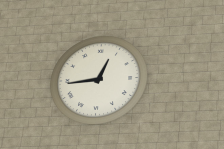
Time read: 12:44
